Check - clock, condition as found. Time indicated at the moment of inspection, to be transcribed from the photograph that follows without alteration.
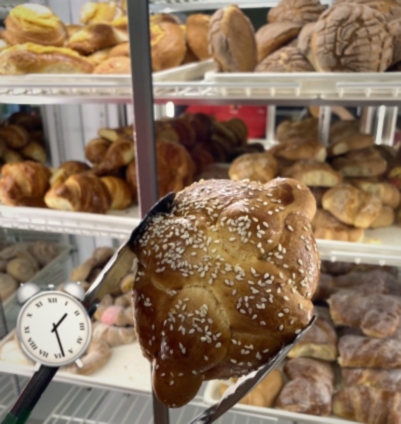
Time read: 1:28
